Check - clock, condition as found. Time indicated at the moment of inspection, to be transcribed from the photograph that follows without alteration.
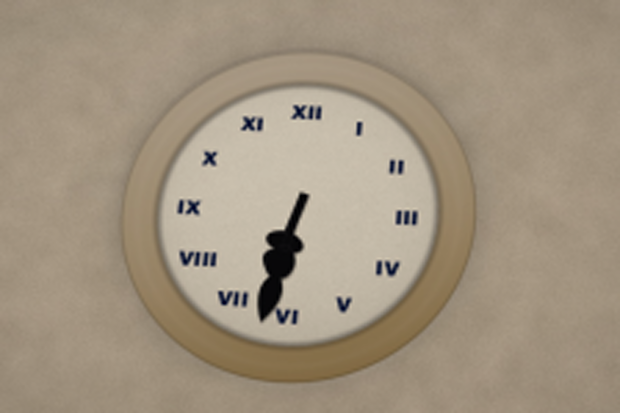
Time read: 6:32
